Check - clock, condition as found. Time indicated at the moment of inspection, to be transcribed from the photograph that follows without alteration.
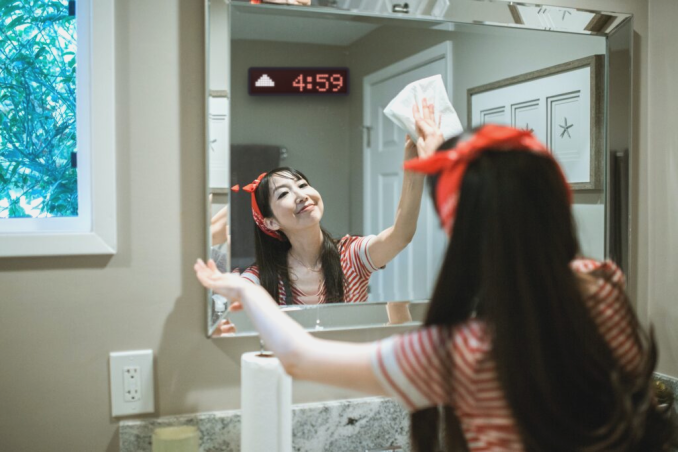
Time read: 4:59
